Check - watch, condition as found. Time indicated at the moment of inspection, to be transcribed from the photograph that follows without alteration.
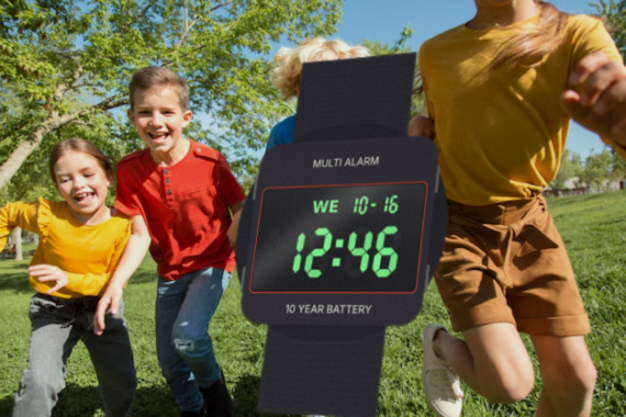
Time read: 12:46
